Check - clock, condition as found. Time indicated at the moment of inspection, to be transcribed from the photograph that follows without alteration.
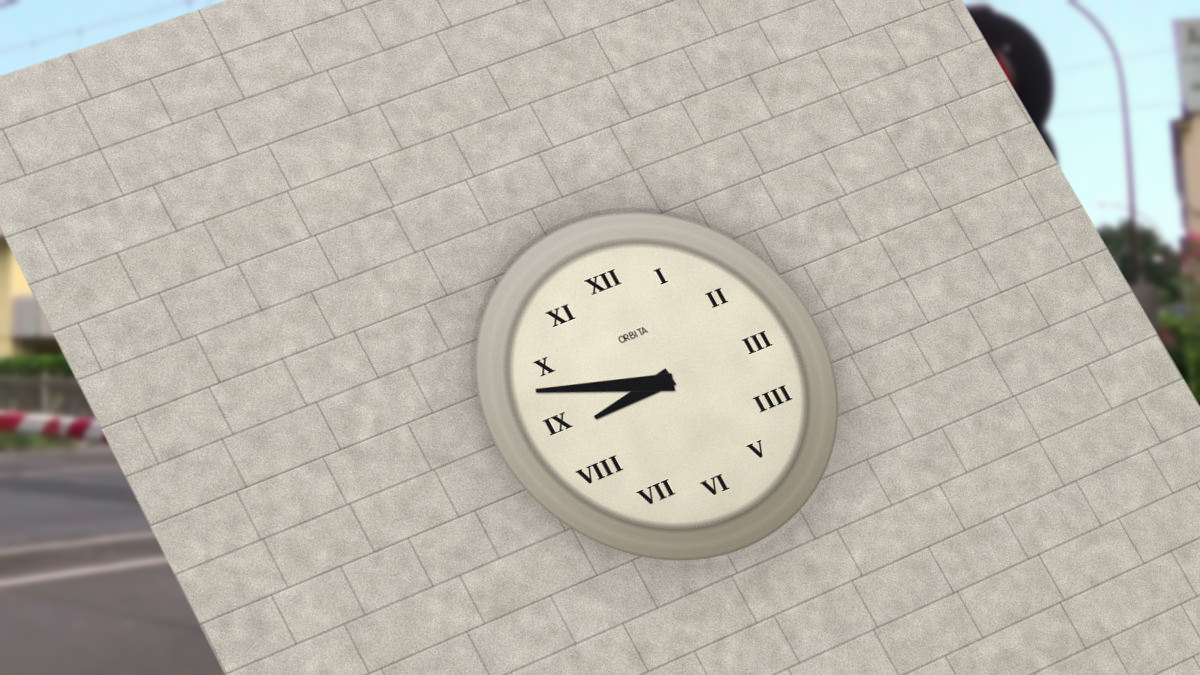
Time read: 8:48
